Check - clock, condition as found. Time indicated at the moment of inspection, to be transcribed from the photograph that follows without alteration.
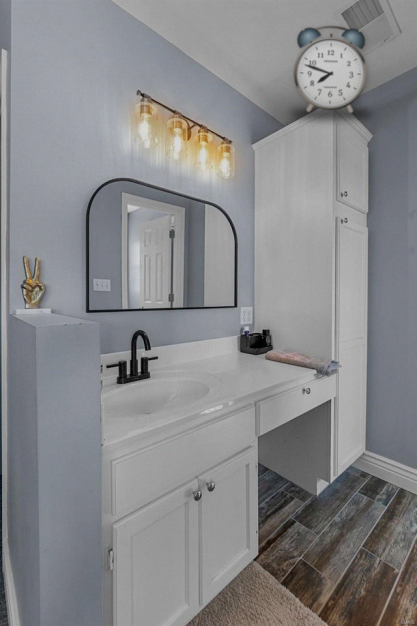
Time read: 7:48
